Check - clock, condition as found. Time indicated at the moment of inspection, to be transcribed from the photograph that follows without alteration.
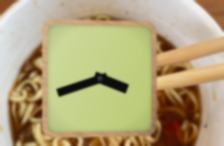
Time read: 3:42
